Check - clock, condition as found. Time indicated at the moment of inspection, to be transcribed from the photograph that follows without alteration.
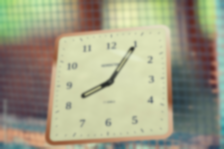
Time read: 8:05
